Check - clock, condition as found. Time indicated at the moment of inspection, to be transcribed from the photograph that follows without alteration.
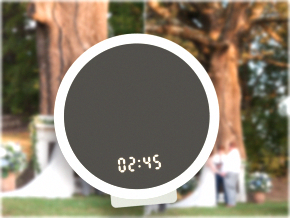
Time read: 2:45
